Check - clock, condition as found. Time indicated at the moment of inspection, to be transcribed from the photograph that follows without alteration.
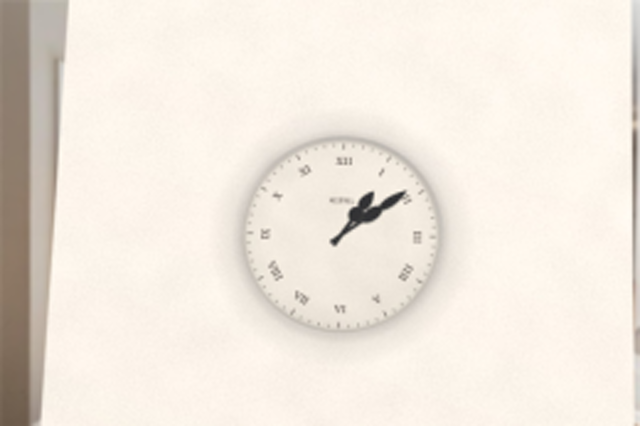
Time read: 1:09
